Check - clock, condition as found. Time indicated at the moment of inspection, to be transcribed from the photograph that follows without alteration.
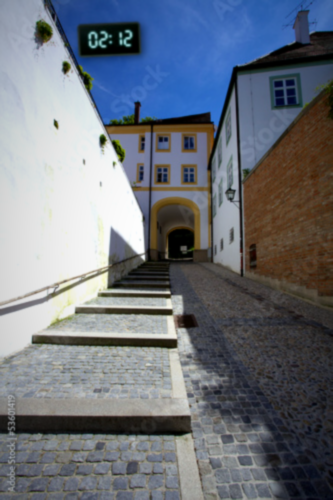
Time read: 2:12
